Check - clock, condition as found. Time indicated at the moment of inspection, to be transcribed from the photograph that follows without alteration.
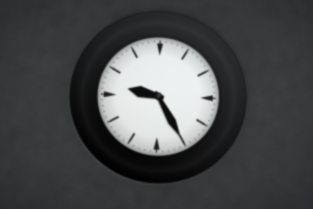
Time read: 9:25
